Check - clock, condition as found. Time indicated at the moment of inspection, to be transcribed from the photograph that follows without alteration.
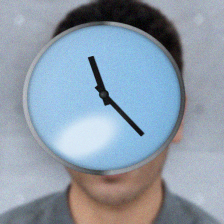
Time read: 11:23
